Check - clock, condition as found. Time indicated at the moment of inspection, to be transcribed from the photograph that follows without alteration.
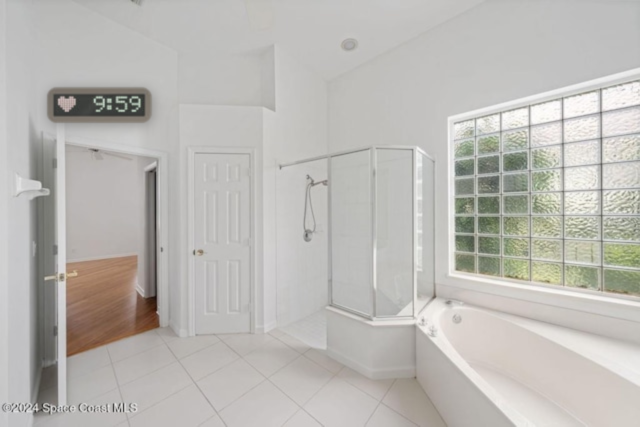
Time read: 9:59
